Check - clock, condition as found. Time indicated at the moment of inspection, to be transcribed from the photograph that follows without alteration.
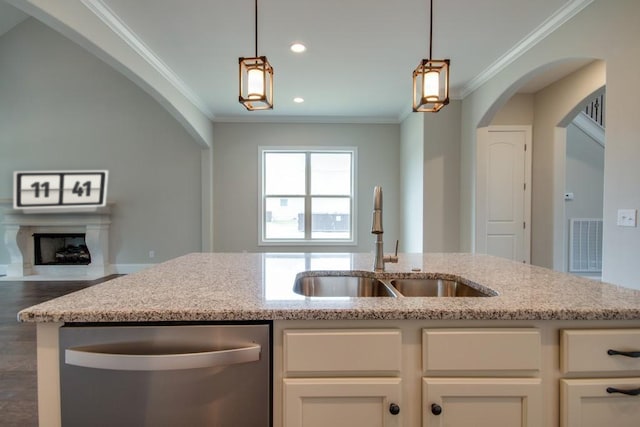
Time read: 11:41
